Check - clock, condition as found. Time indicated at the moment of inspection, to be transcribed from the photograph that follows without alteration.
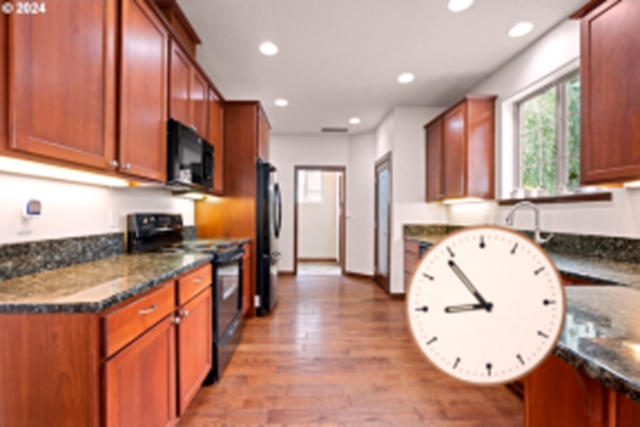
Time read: 8:54
